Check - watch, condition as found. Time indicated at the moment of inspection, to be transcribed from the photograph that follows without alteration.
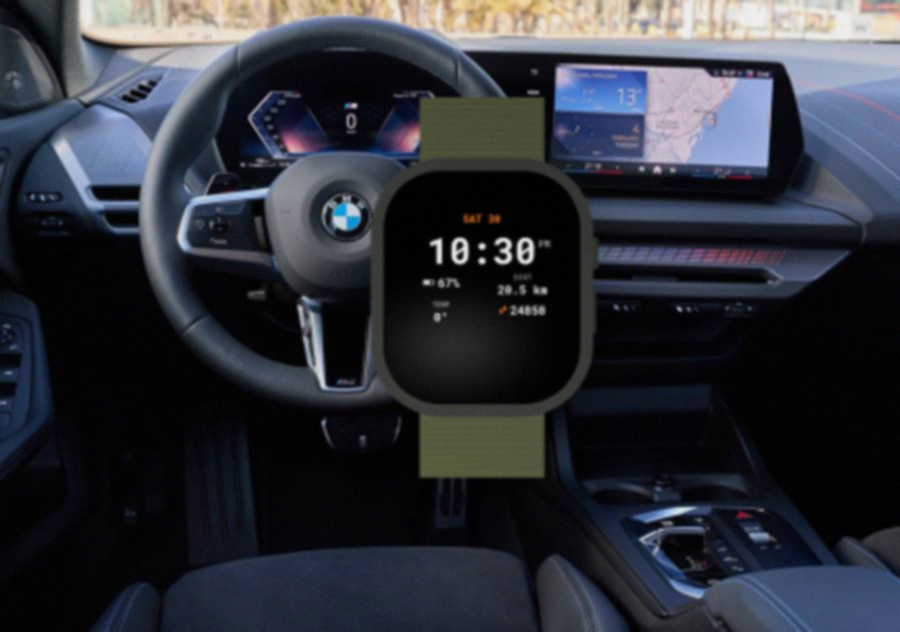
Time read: 10:30
